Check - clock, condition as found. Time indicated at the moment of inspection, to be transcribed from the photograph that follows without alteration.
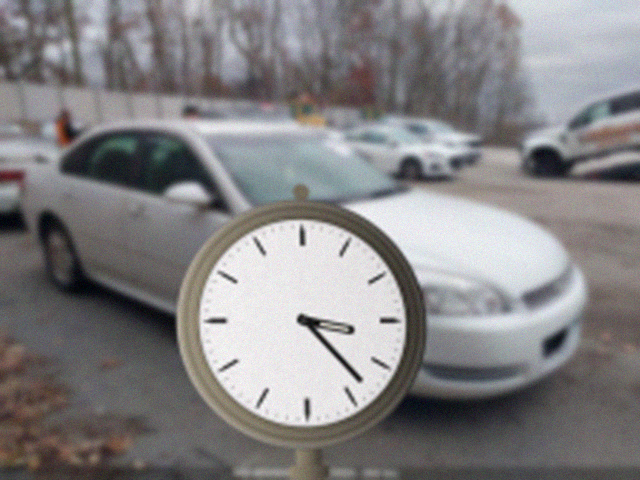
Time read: 3:23
